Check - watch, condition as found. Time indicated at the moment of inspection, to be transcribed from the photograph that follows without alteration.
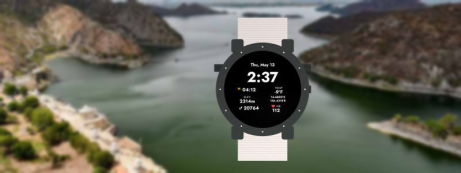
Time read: 2:37
